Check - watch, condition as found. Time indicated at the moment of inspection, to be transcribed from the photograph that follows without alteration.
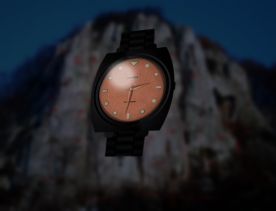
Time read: 2:31
